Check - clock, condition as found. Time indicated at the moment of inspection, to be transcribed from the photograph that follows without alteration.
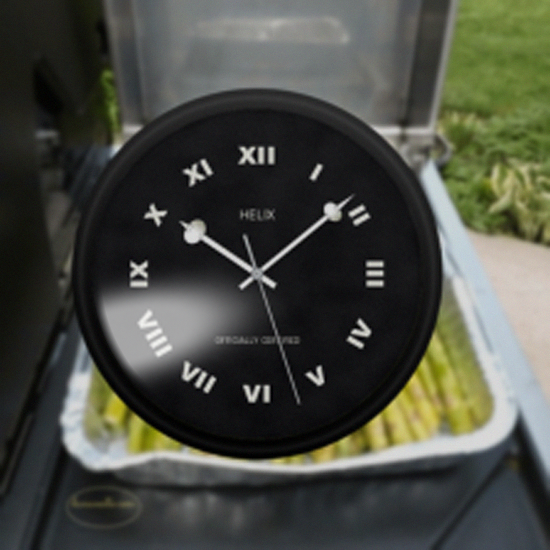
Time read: 10:08:27
